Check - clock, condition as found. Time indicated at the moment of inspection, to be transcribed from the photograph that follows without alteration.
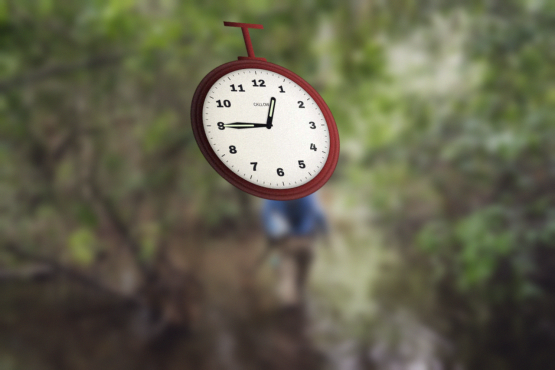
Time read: 12:45
